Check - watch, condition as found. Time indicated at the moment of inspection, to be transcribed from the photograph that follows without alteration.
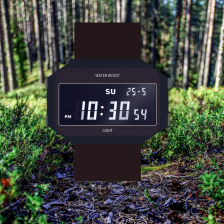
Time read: 10:30:54
